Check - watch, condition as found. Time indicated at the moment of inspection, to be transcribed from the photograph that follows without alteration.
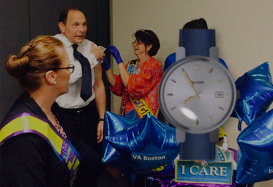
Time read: 7:55
